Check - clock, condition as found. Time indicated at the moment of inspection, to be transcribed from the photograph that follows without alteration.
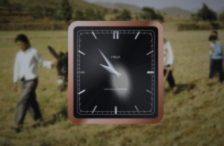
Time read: 9:54
